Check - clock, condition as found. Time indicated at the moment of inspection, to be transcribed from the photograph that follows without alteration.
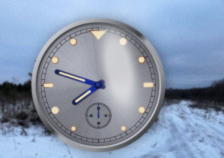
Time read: 7:48
